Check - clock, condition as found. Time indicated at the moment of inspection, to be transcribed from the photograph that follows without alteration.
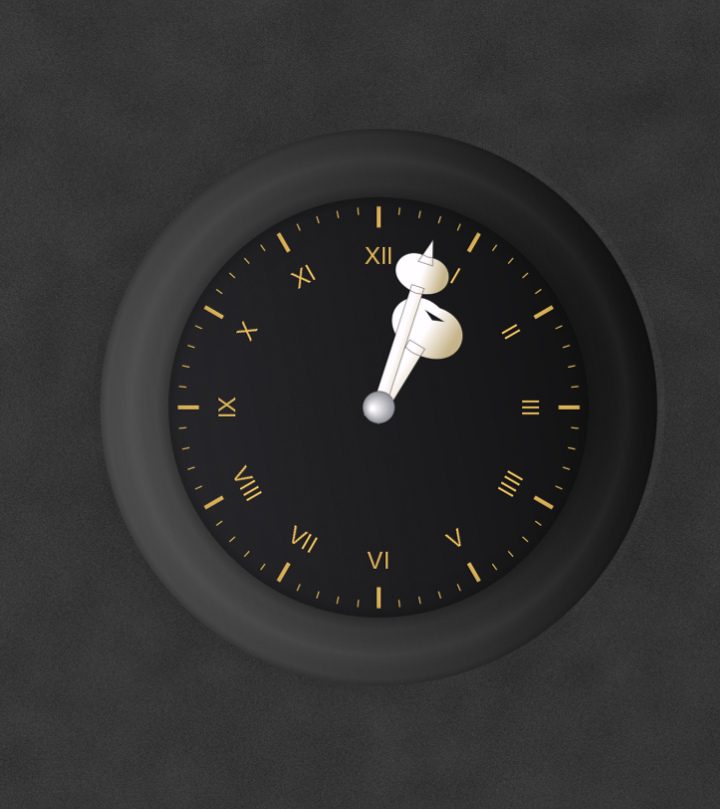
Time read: 1:03
